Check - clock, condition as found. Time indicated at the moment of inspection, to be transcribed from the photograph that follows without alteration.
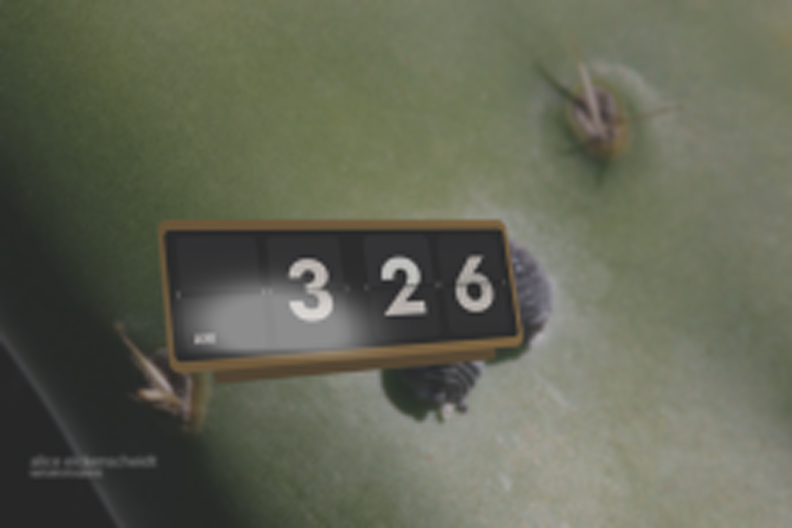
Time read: 3:26
